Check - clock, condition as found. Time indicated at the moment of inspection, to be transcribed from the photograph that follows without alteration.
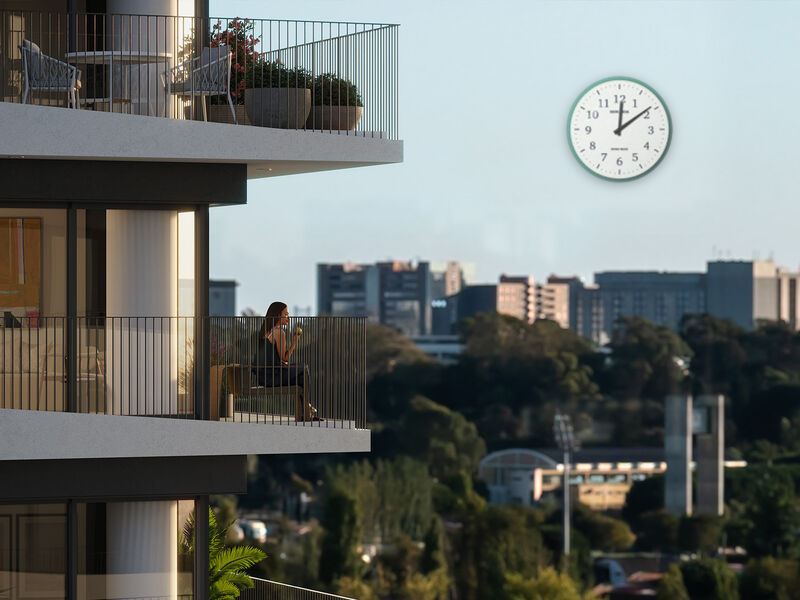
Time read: 12:09
